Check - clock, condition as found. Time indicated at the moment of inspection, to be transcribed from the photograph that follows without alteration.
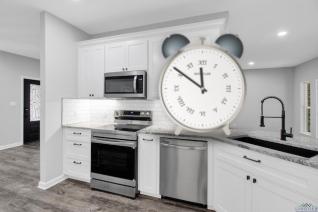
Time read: 11:51
